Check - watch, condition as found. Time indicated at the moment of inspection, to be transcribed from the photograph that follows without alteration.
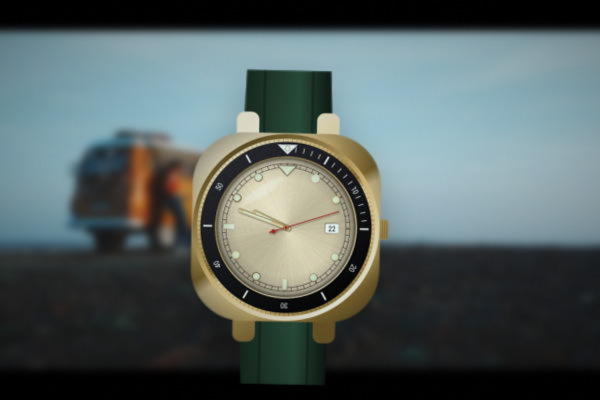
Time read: 9:48:12
